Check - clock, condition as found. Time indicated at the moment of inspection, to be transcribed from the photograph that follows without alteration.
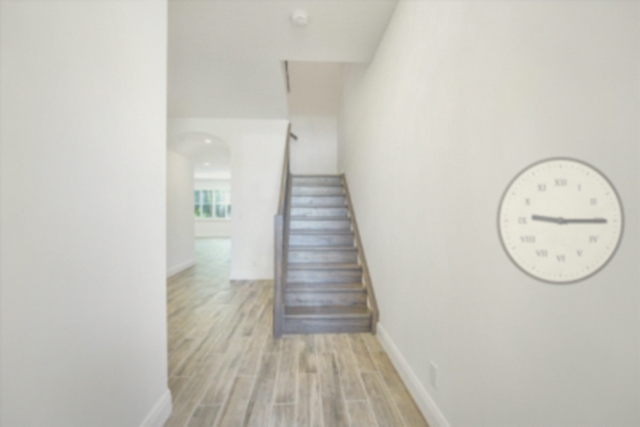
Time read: 9:15
